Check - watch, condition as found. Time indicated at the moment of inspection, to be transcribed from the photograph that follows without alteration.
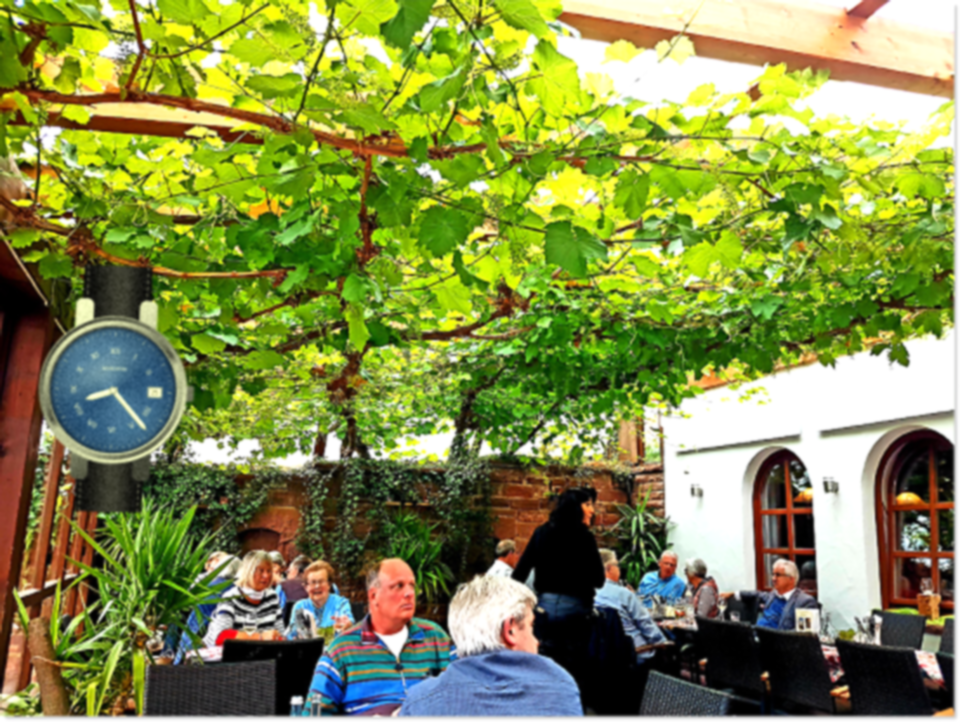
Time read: 8:23
